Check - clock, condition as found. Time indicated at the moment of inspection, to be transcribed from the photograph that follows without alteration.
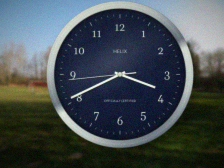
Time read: 3:40:44
